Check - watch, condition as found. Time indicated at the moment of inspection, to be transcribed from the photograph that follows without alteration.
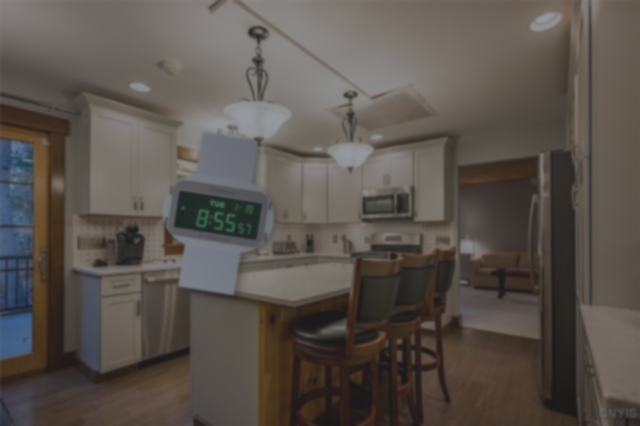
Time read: 8:55
